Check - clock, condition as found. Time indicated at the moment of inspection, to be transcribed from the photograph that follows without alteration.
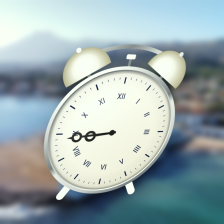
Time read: 8:44
